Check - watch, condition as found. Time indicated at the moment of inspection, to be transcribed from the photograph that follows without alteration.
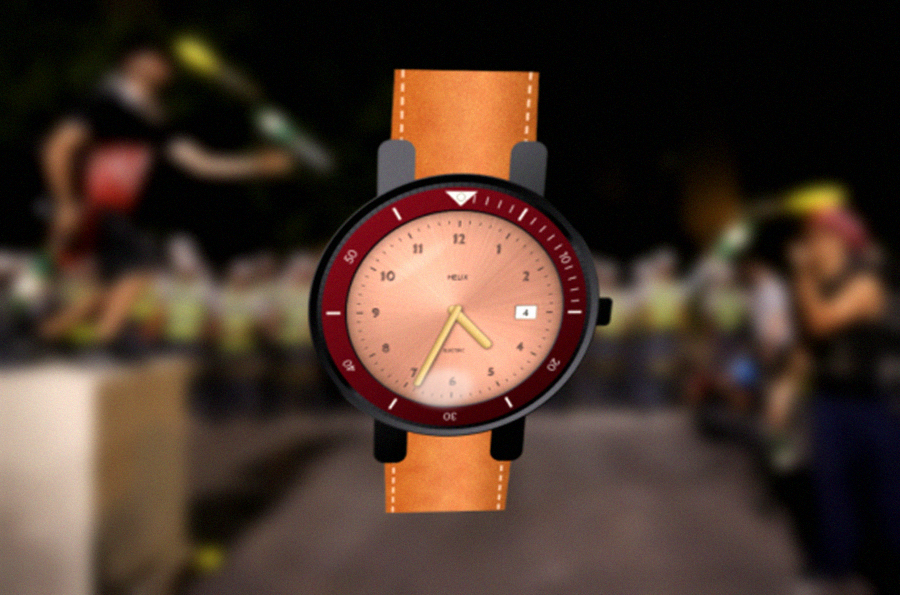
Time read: 4:34
